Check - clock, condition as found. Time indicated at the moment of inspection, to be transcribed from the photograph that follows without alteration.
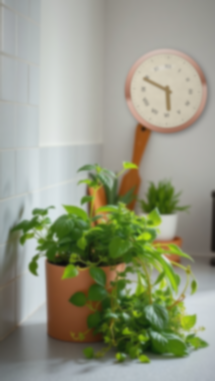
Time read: 5:49
